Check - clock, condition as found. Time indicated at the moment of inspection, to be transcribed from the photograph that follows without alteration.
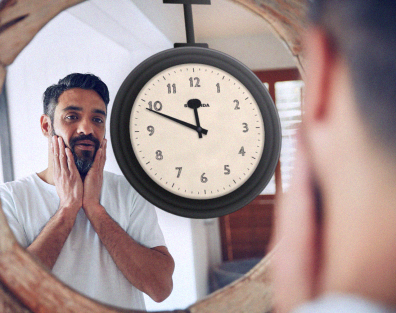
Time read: 11:49
